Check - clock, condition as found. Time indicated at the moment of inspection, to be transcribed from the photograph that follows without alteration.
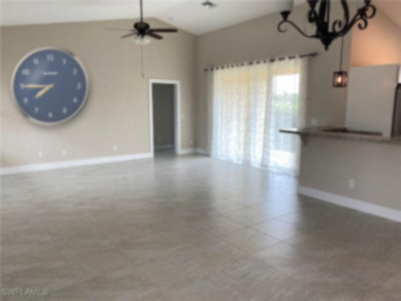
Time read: 7:45
